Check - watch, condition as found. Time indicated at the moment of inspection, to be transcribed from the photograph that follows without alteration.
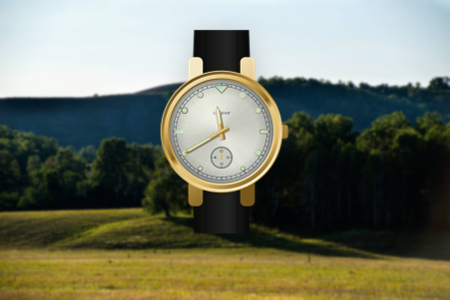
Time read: 11:40
